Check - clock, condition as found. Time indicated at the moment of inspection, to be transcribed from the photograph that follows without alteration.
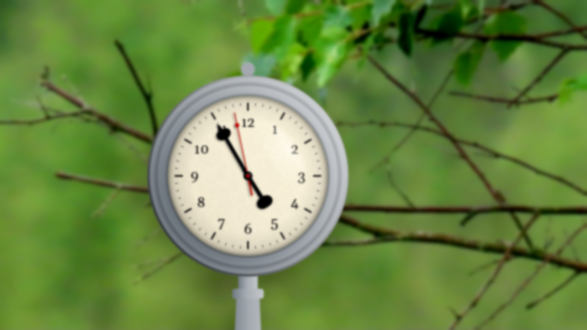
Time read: 4:54:58
